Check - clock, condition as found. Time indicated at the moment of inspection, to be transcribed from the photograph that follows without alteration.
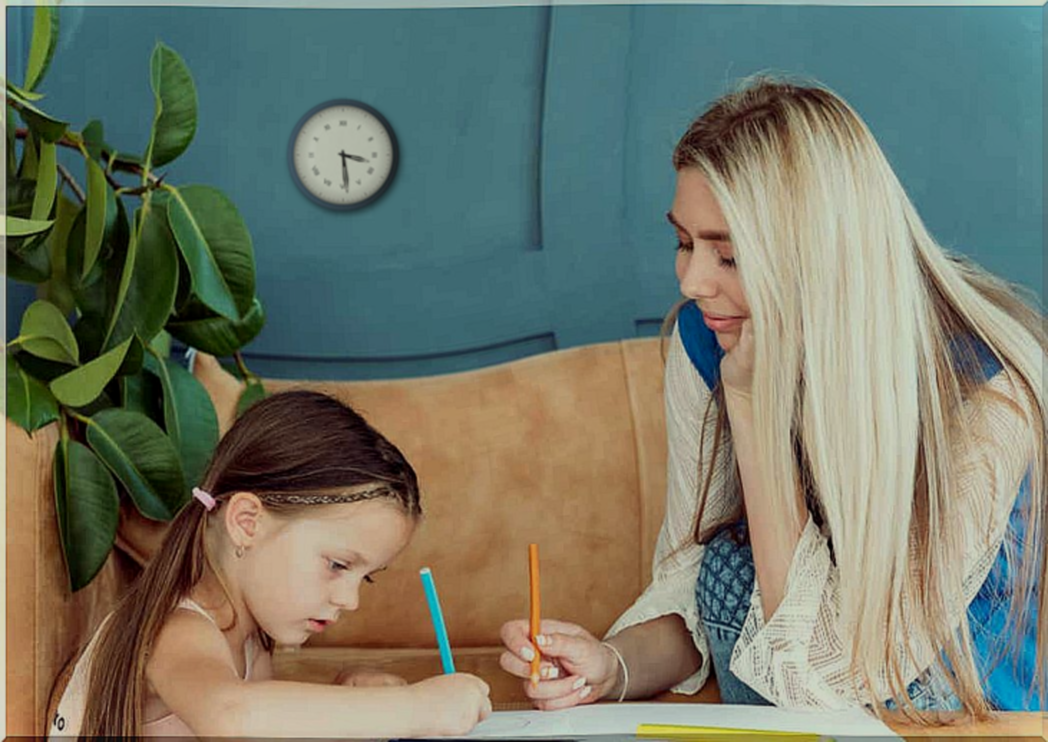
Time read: 3:29
